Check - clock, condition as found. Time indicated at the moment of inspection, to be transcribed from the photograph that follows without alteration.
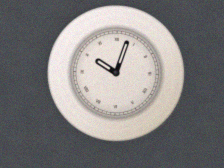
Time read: 10:03
